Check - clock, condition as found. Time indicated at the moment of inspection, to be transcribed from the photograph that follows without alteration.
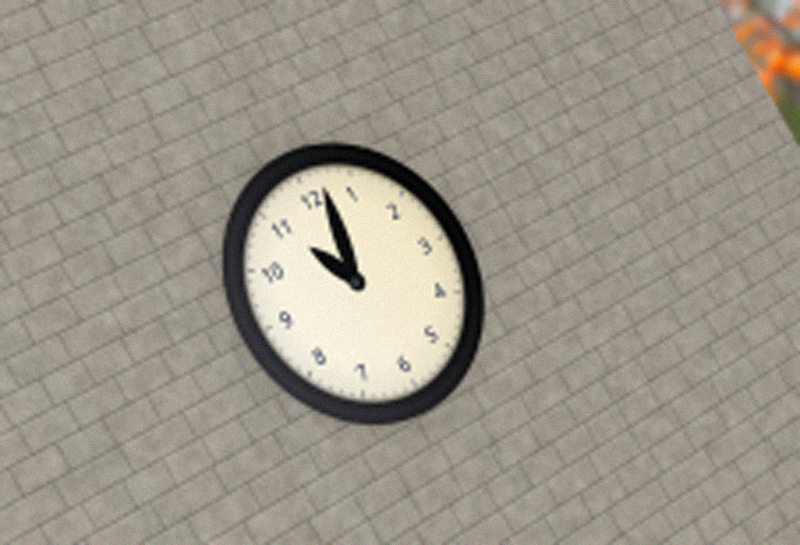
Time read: 11:02
